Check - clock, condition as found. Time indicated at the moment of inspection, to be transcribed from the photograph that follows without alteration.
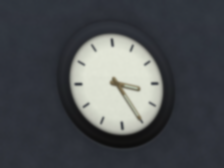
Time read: 3:25
